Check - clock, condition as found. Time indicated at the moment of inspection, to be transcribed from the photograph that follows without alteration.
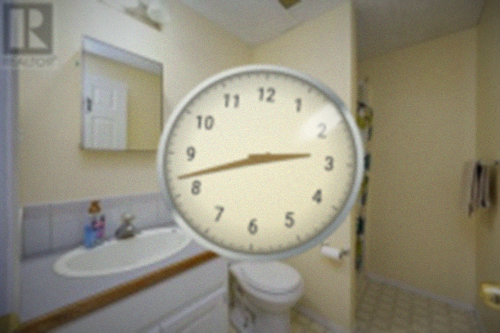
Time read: 2:42
